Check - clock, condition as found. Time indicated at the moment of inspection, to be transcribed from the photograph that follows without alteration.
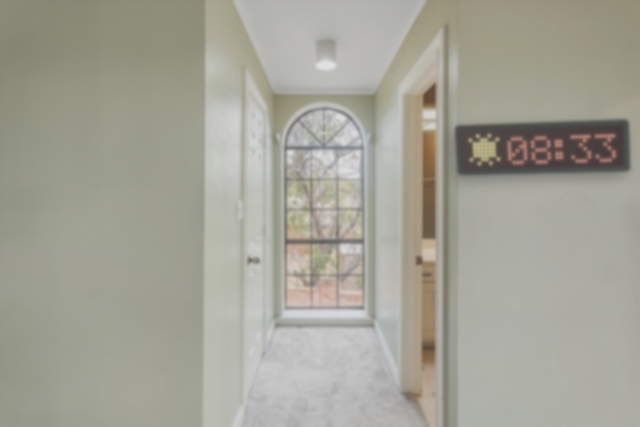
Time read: 8:33
